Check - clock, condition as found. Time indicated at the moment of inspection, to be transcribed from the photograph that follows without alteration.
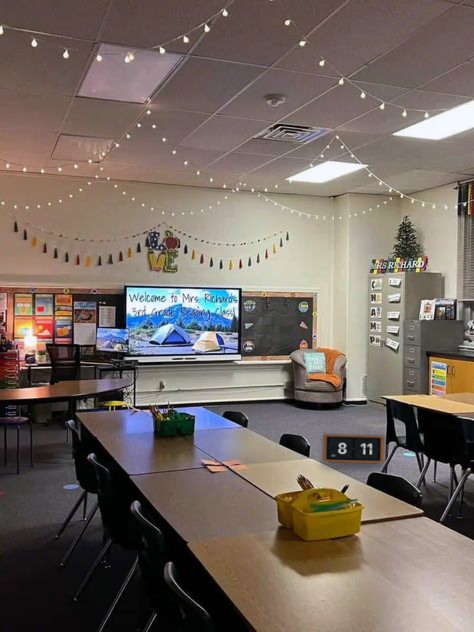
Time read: 8:11
